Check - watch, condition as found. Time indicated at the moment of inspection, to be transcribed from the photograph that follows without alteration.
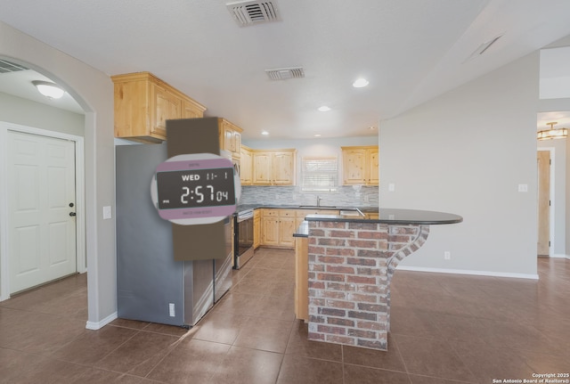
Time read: 2:57:04
